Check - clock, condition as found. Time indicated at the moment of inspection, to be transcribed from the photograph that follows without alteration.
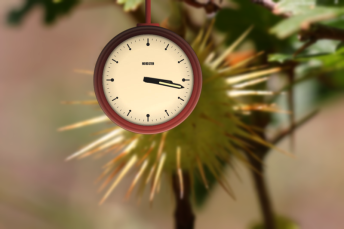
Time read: 3:17
